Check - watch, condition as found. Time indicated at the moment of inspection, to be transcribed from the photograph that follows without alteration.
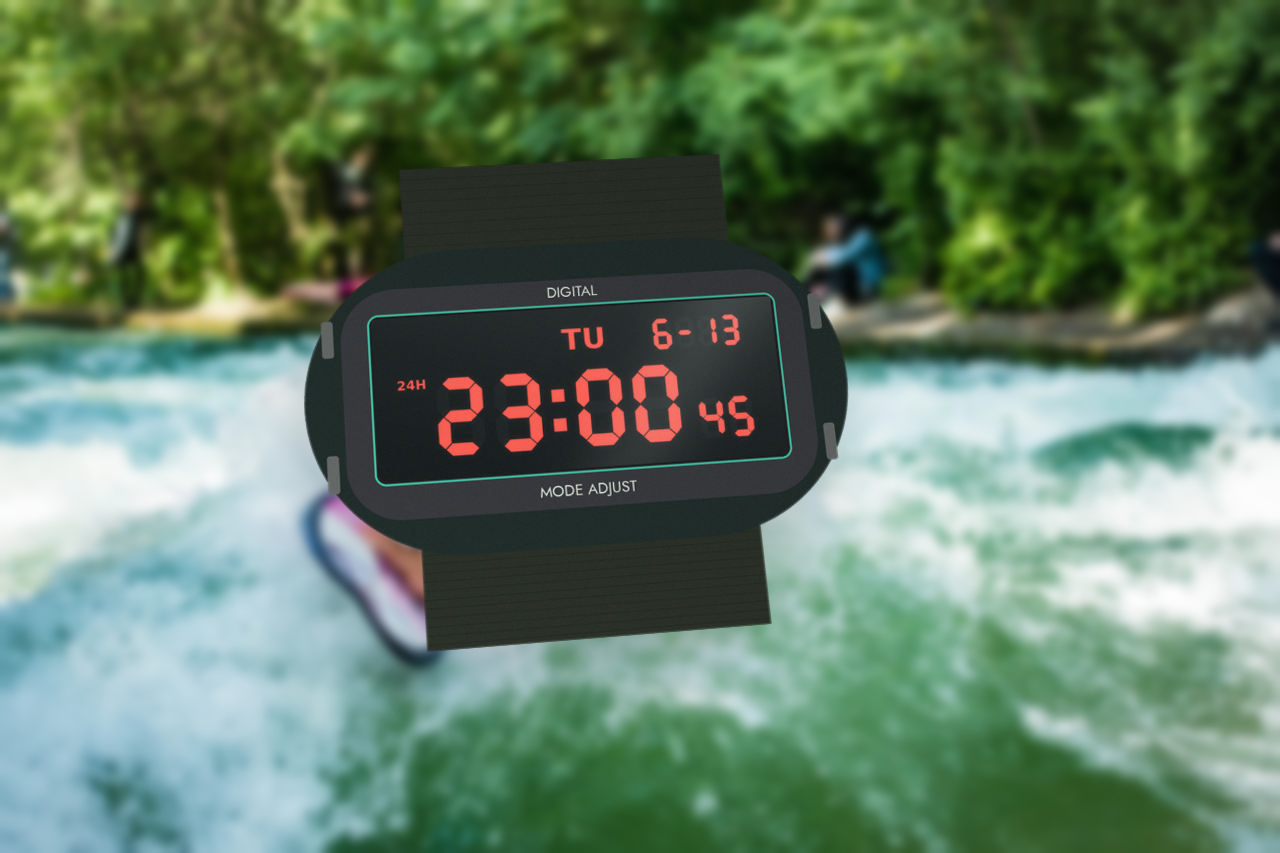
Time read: 23:00:45
